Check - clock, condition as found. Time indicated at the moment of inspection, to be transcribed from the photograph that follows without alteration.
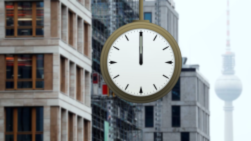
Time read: 12:00
